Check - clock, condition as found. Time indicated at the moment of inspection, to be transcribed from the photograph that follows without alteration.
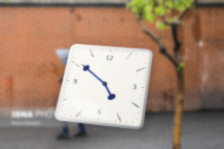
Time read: 4:51
